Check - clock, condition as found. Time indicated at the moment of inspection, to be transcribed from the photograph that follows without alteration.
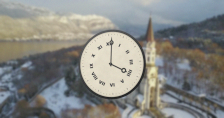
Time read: 4:01
